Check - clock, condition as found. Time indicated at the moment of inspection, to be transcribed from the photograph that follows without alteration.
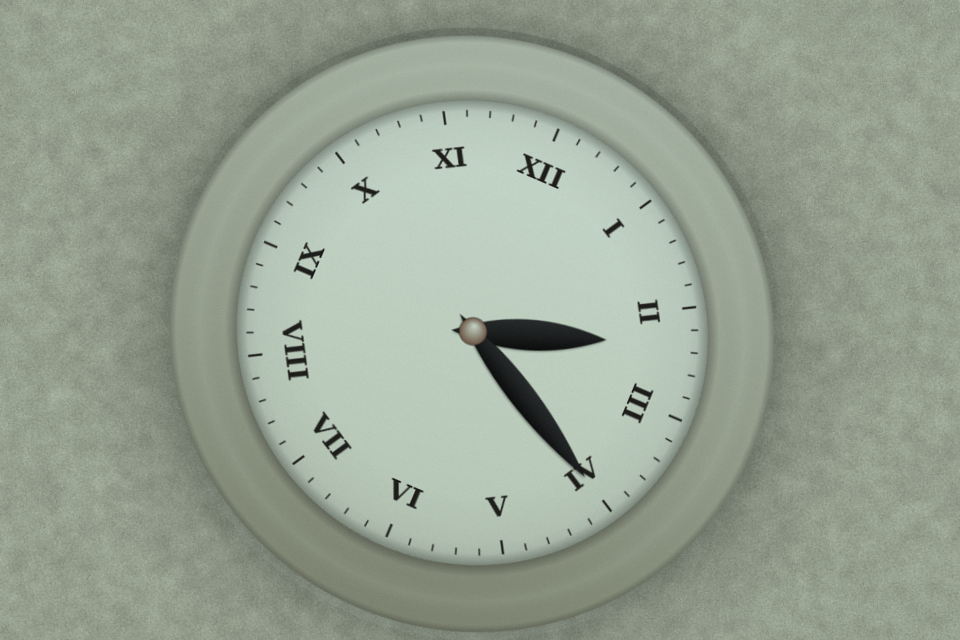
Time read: 2:20
